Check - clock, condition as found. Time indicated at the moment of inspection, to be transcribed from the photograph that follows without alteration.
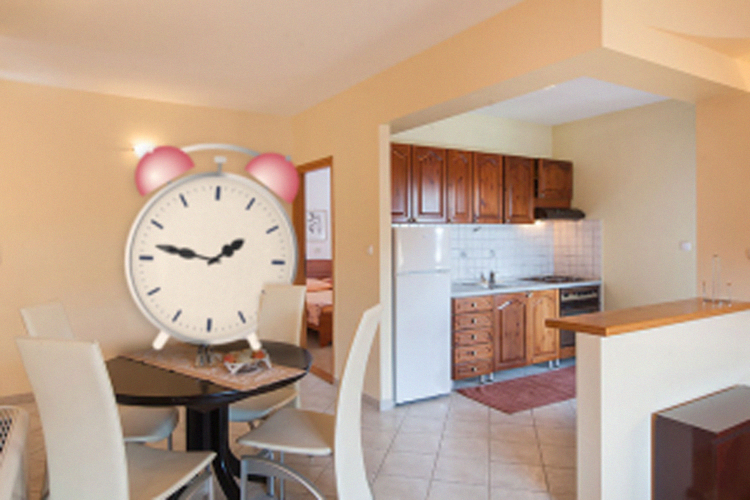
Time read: 1:47
